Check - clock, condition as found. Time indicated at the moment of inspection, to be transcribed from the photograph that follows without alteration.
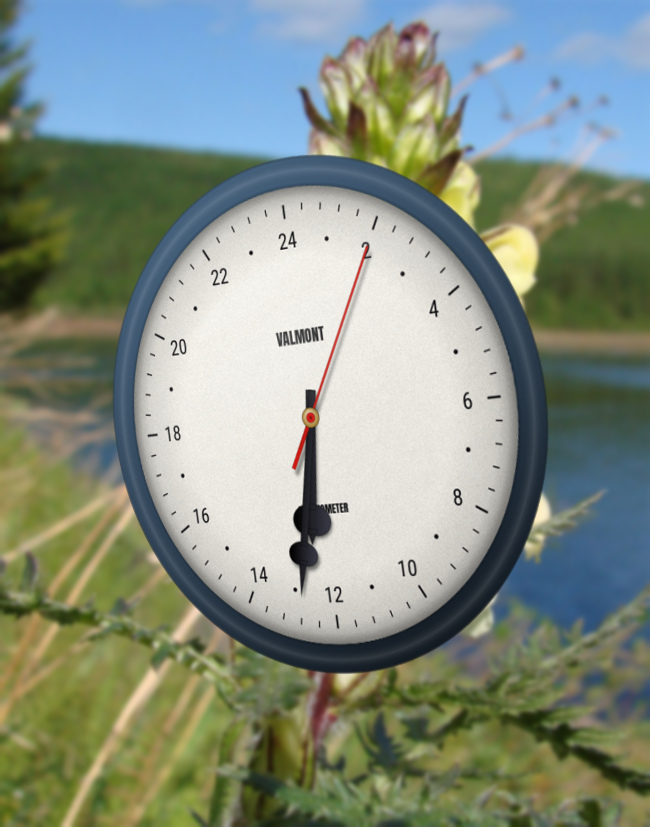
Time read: 12:32:05
